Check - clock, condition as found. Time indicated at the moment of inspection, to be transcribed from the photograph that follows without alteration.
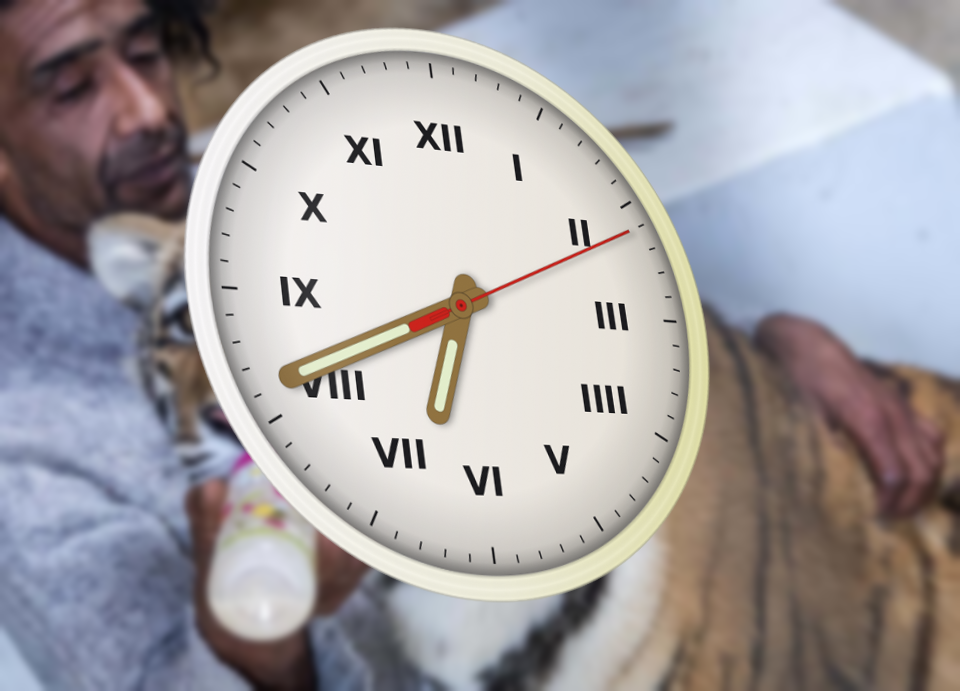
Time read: 6:41:11
